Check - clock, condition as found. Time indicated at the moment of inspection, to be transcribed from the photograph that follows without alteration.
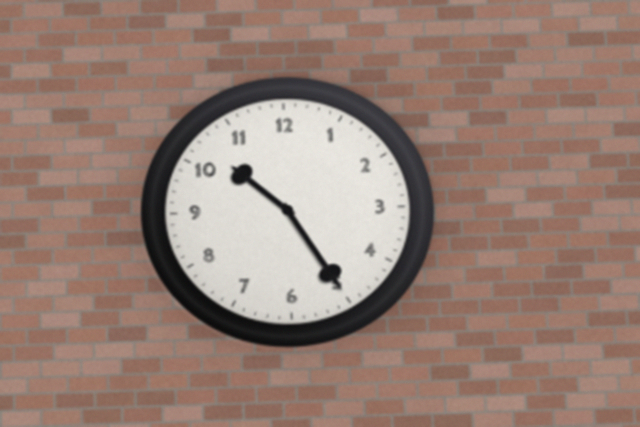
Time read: 10:25
